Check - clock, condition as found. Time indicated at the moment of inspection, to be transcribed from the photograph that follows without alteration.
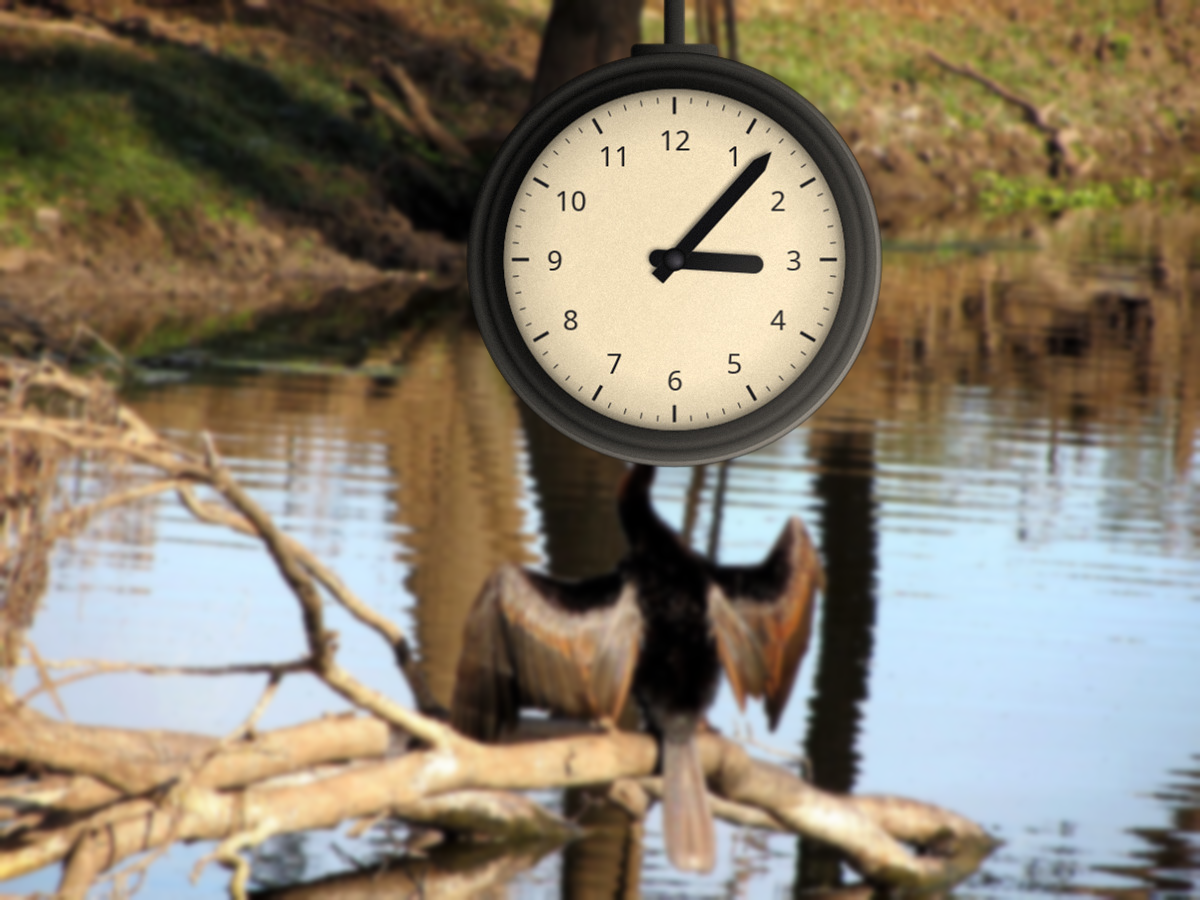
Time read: 3:07
